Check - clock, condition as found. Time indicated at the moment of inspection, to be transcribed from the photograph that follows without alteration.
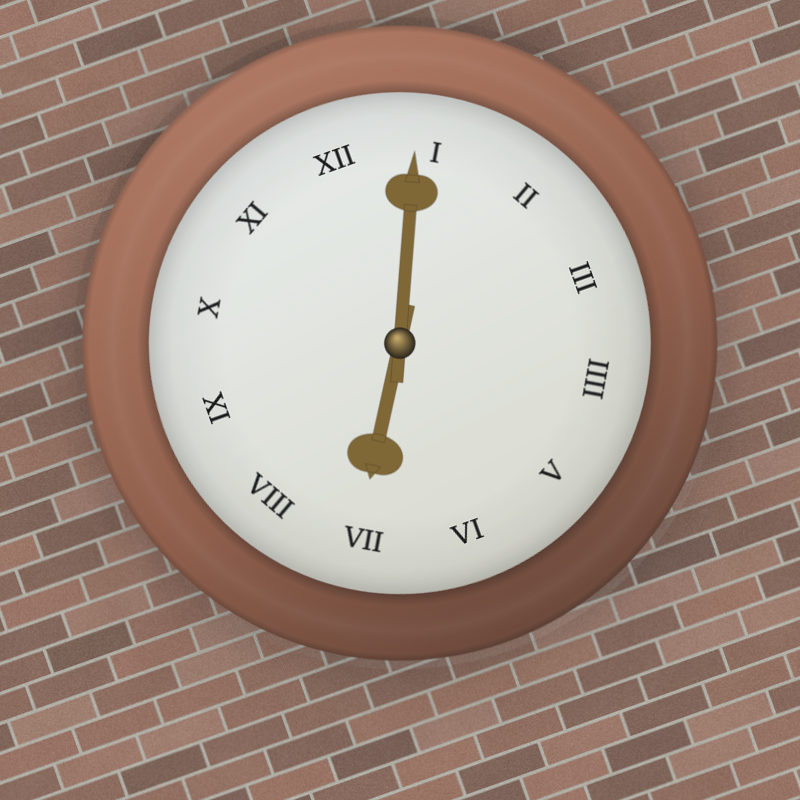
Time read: 7:04
